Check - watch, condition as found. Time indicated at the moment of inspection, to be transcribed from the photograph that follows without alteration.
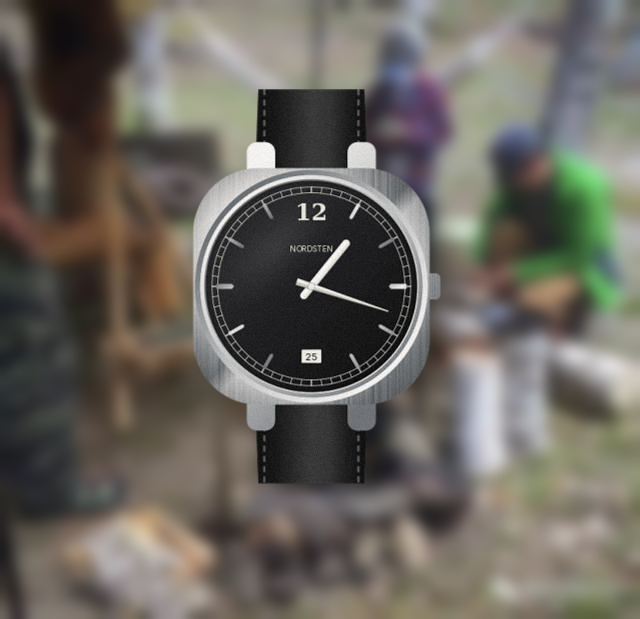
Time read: 1:18
